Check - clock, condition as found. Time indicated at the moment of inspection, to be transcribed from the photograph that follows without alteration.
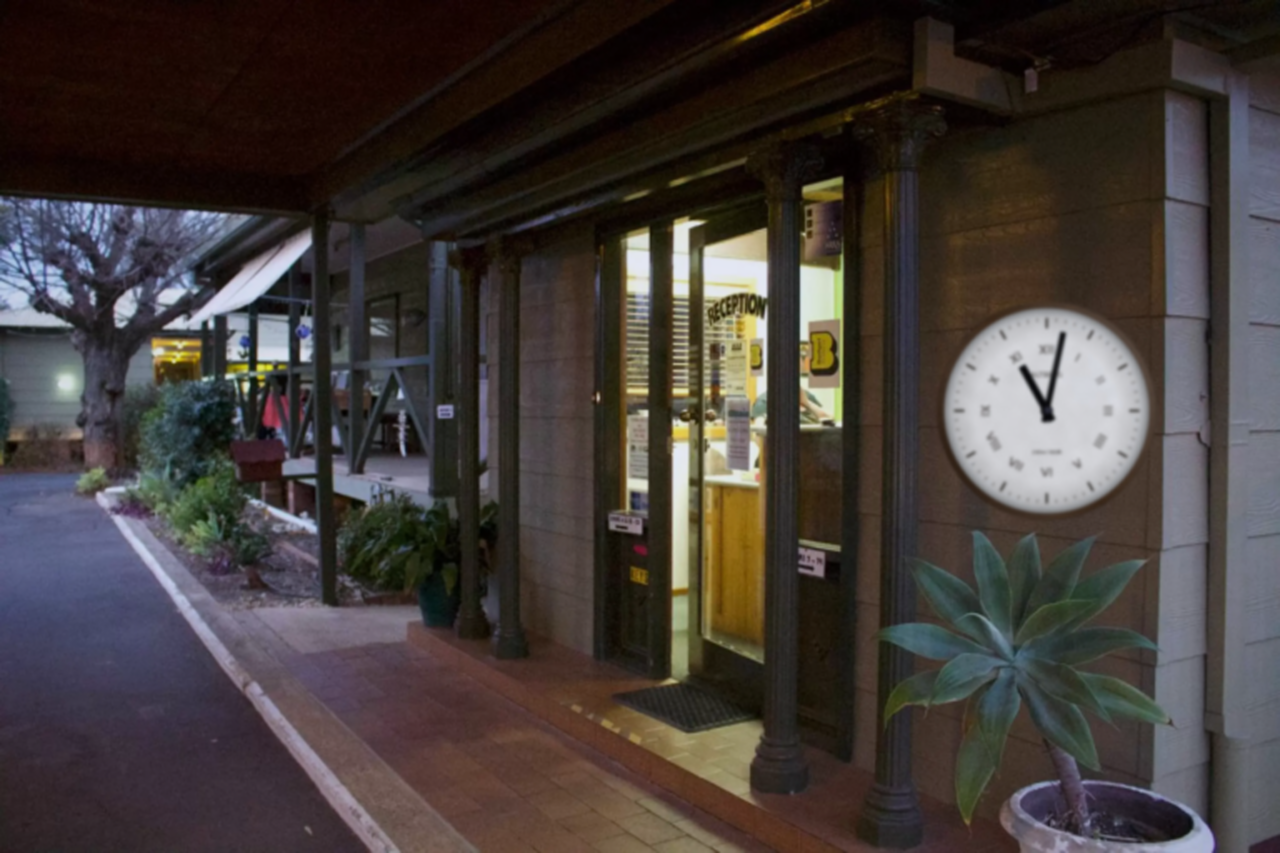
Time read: 11:02
